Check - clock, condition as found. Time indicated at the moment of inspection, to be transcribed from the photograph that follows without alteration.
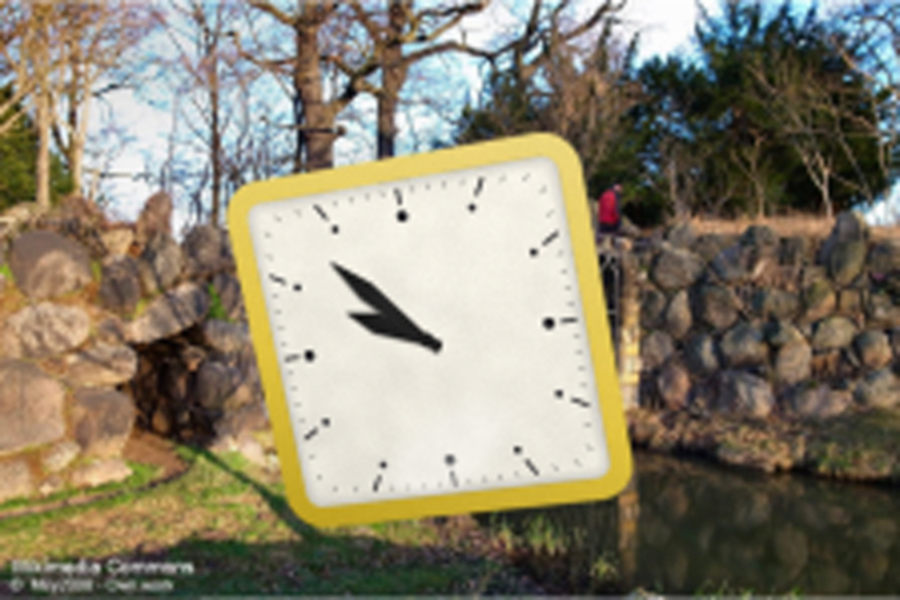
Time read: 9:53
